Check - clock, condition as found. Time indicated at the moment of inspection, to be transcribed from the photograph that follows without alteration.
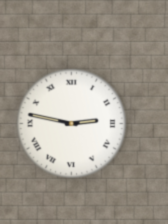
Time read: 2:47
